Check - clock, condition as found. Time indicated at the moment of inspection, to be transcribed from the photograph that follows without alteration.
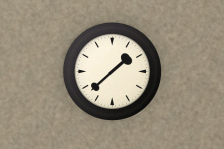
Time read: 1:38
